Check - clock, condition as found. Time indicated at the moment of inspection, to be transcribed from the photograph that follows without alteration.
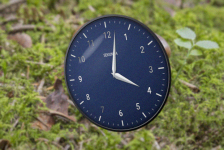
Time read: 4:02
